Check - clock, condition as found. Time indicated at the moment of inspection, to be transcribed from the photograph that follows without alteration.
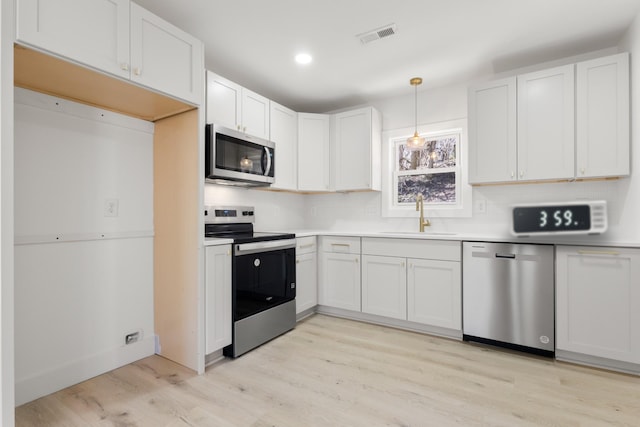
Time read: 3:59
